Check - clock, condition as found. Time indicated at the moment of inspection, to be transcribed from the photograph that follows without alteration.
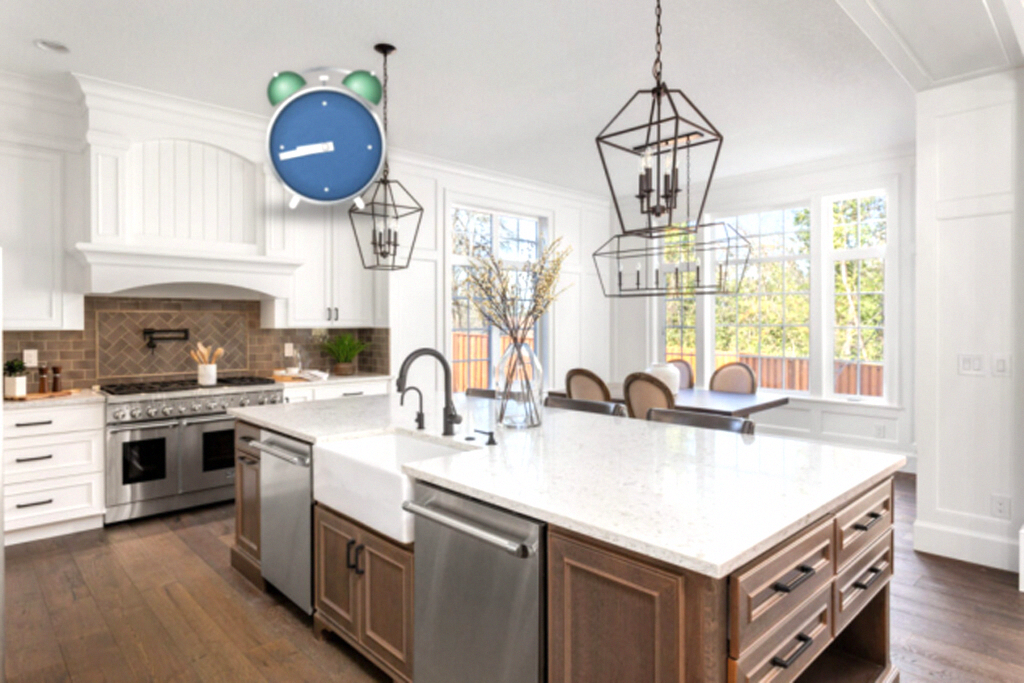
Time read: 8:43
